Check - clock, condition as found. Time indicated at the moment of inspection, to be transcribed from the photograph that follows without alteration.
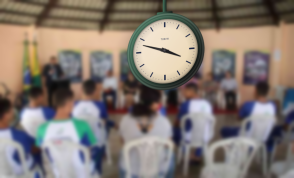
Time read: 3:48
